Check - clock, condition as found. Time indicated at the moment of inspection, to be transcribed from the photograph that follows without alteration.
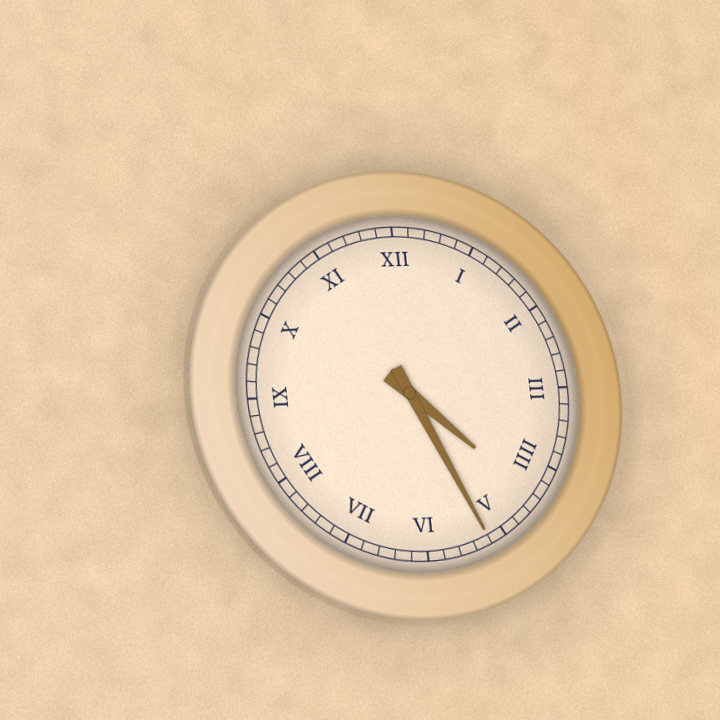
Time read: 4:26
